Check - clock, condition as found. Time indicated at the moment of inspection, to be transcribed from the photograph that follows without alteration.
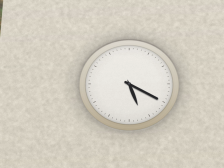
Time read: 5:20
